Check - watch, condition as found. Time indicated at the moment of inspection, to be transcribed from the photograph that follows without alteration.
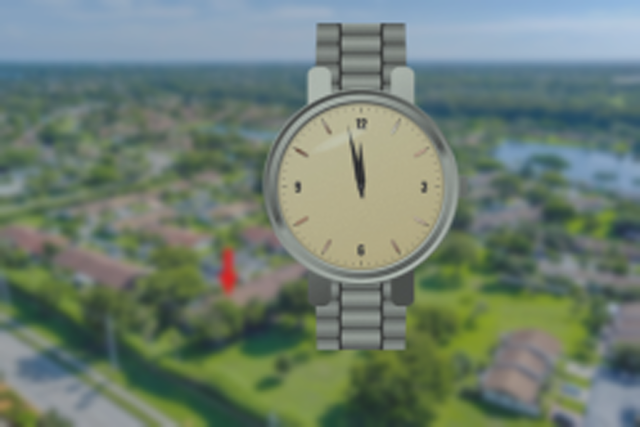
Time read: 11:58
